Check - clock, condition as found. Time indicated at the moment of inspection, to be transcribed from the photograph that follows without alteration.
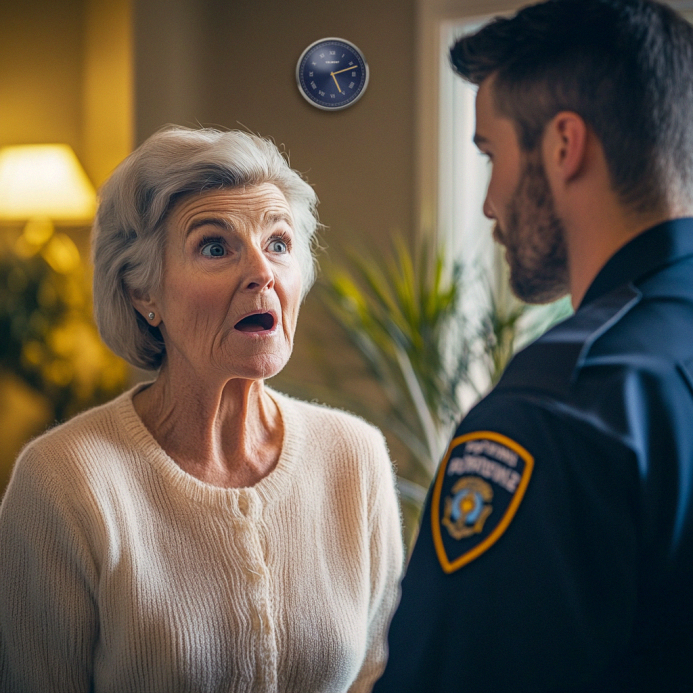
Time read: 5:12
